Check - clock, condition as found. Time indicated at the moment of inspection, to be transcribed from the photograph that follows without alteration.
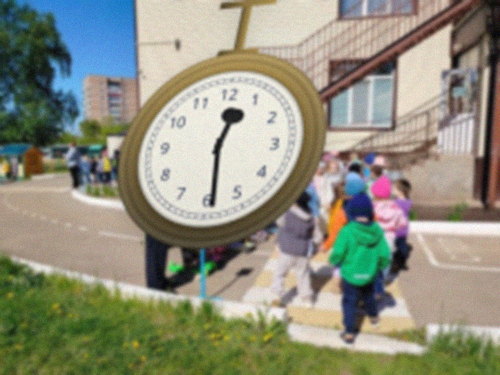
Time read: 12:29
